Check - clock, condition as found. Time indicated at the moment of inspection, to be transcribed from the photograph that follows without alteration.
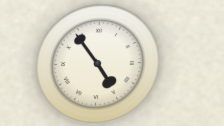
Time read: 4:54
